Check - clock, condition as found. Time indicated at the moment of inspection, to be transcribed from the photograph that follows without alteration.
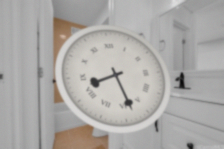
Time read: 8:28
